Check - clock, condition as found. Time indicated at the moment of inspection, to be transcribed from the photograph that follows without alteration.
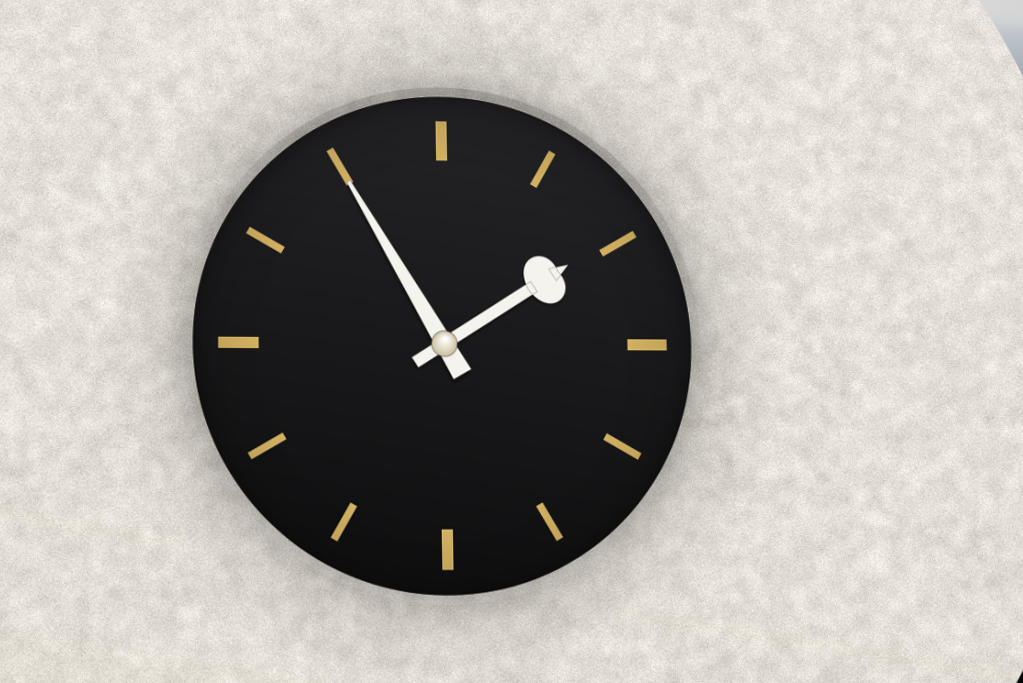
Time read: 1:55
